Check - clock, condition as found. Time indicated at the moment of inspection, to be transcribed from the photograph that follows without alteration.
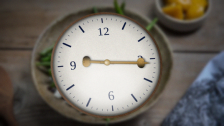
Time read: 9:16
